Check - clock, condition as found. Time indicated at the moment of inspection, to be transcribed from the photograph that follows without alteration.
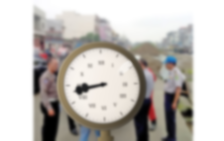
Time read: 8:43
